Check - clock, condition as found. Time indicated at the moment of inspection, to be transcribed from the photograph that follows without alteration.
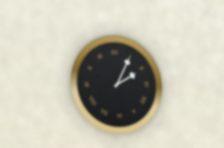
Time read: 2:05
